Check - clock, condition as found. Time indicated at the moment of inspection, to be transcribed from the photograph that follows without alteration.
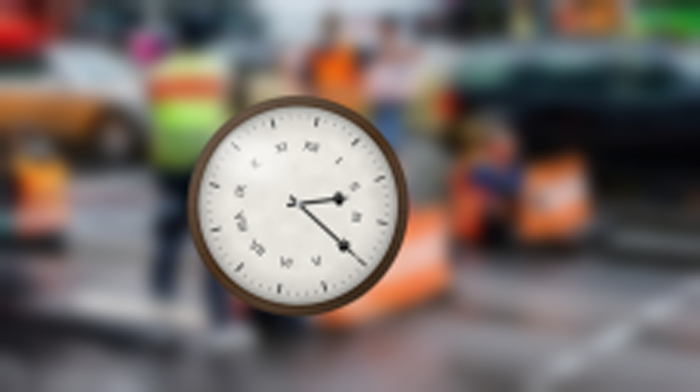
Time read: 2:20
